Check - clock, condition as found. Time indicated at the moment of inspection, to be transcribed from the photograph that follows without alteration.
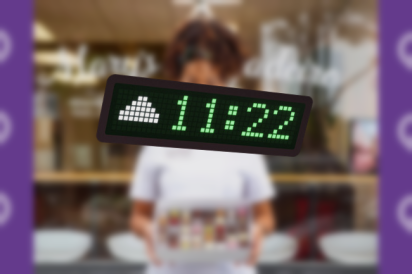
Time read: 11:22
